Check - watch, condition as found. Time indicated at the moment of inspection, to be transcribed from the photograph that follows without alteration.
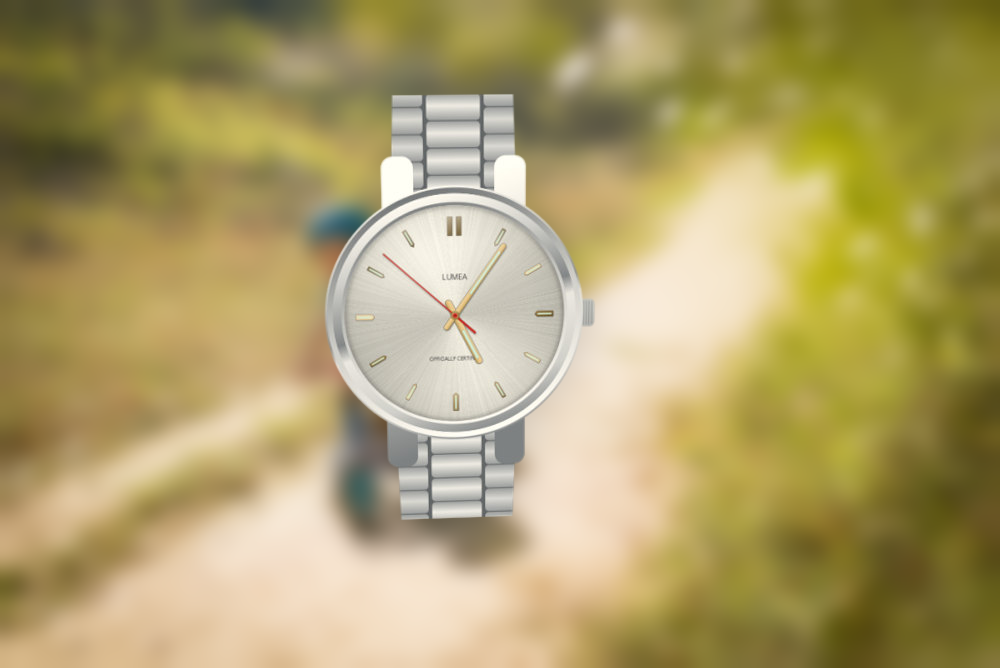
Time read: 5:05:52
